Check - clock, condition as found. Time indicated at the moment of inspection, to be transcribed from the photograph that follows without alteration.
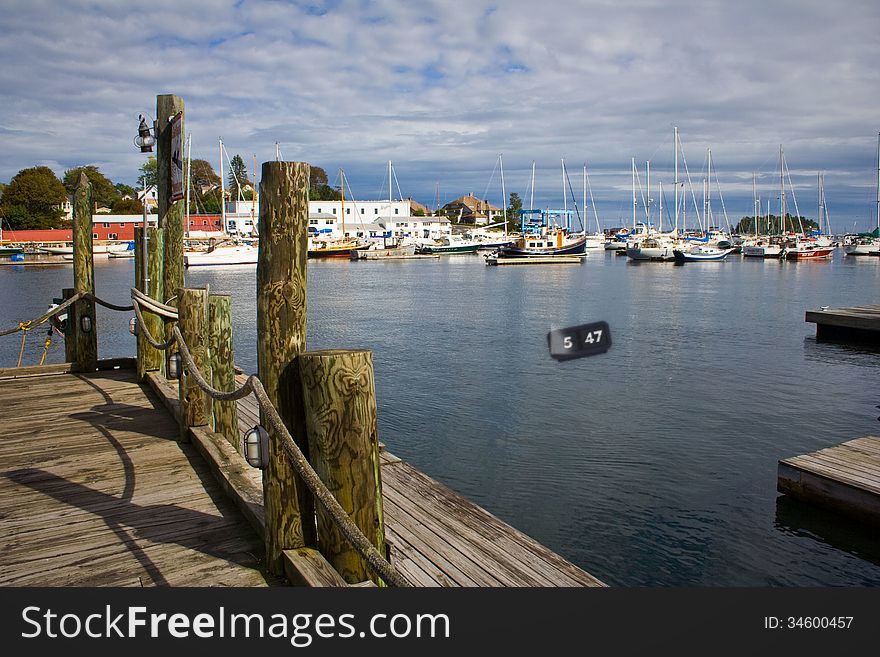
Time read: 5:47
